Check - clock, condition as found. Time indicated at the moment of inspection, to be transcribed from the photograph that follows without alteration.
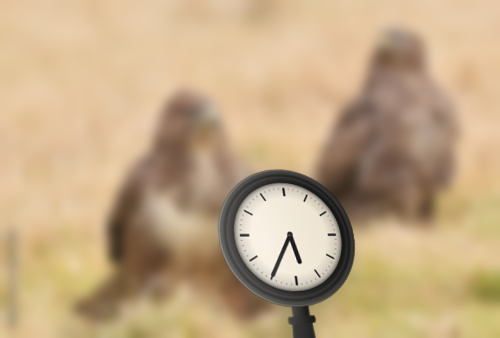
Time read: 5:35
